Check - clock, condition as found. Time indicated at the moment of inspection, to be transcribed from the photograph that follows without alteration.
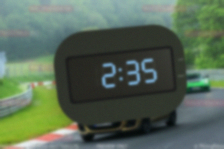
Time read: 2:35
